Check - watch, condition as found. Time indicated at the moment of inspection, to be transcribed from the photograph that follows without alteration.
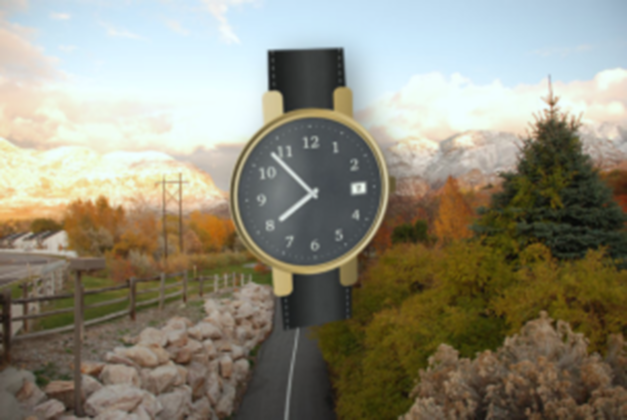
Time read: 7:53
